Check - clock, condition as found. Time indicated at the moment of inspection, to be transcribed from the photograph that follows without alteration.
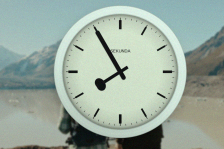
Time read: 7:55
